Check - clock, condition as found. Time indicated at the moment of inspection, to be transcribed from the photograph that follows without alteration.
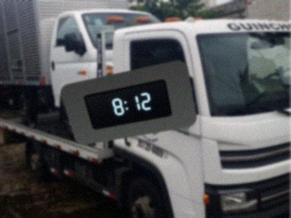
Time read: 8:12
